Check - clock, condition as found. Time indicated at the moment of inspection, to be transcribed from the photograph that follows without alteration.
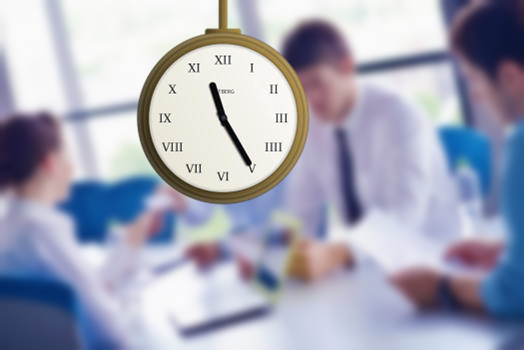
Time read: 11:25
